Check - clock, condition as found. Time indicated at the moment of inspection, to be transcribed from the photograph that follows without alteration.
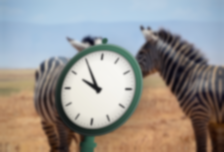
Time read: 9:55
